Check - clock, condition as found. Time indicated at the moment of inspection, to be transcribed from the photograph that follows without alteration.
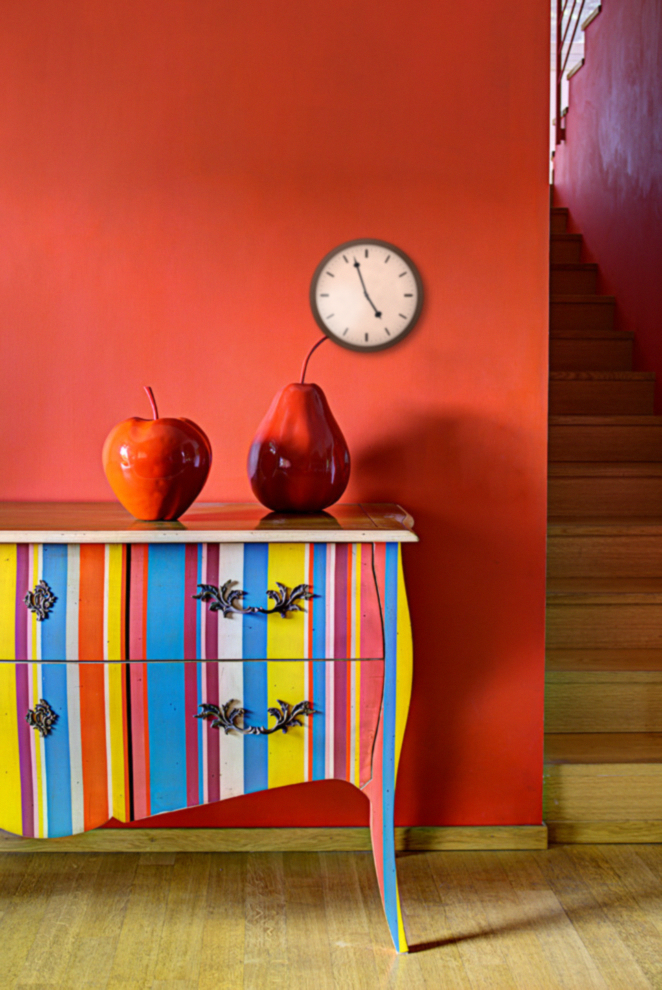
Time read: 4:57
